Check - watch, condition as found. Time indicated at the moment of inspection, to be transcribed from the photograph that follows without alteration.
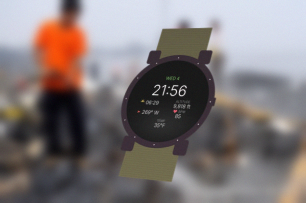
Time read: 21:56
